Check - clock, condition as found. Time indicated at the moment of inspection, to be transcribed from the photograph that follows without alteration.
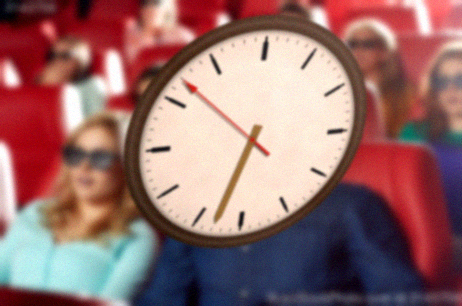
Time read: 6:32:52
